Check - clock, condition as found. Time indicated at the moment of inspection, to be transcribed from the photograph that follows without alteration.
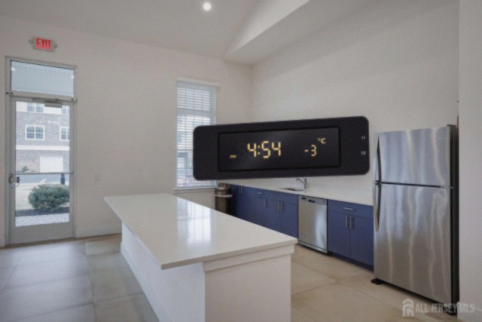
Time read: 4:54
